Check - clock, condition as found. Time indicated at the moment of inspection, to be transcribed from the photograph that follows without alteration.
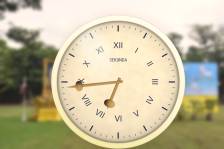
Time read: 6:44
